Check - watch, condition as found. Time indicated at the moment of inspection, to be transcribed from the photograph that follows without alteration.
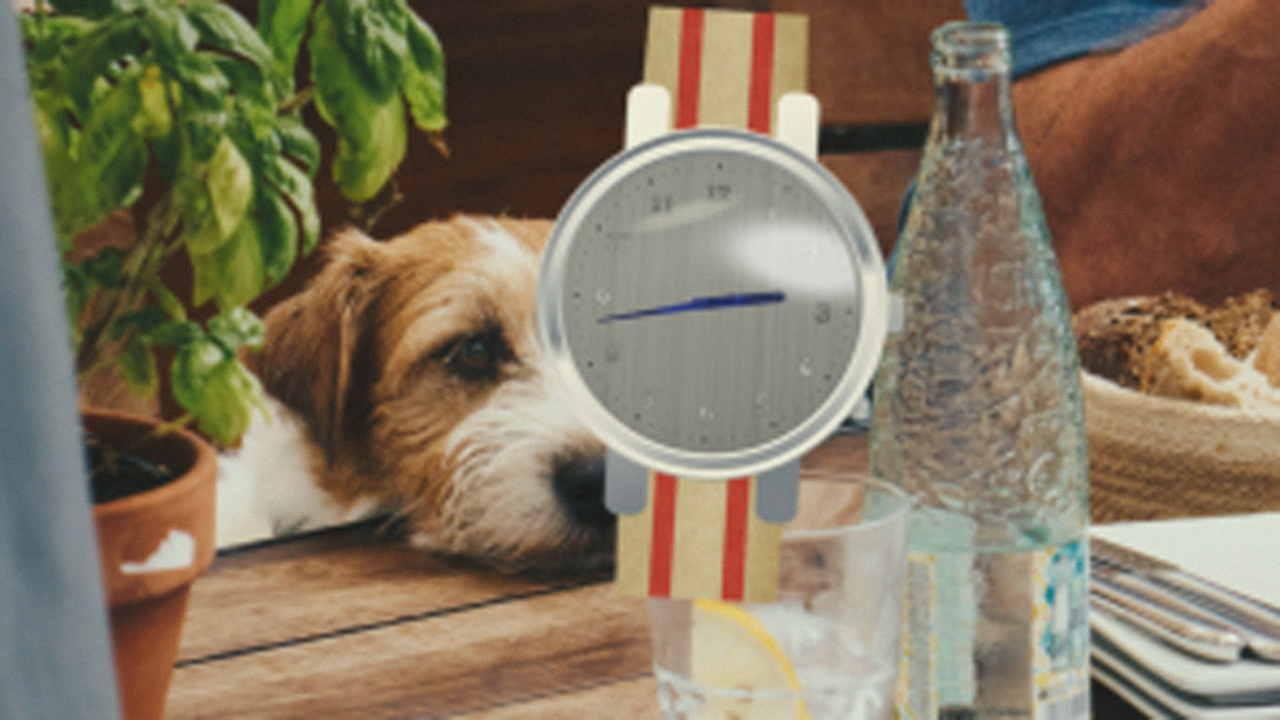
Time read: 2:43
